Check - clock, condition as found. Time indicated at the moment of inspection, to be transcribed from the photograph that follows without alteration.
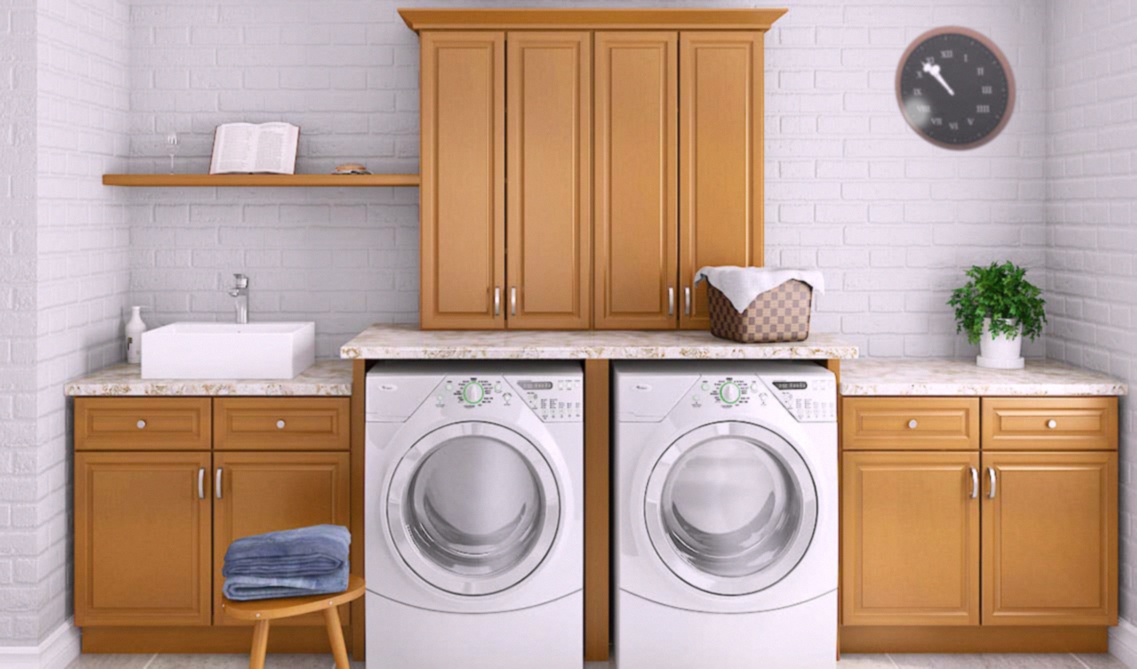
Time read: 10:53
